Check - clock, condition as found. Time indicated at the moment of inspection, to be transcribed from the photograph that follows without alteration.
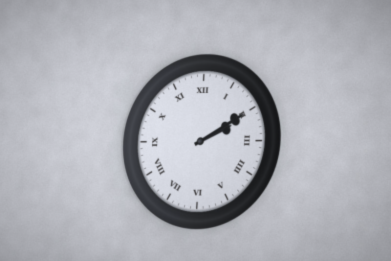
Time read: 2:10
